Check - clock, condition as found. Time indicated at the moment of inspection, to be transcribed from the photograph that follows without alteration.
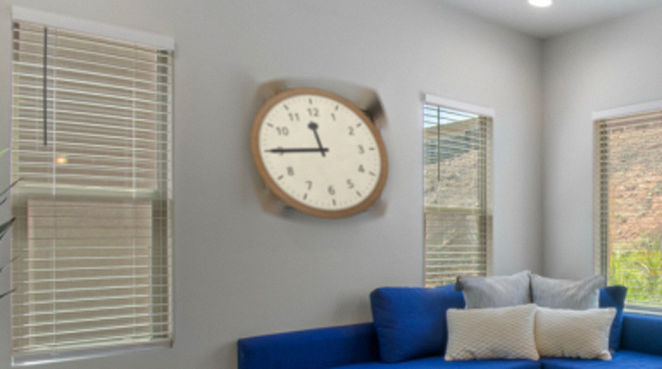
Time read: 11:45
